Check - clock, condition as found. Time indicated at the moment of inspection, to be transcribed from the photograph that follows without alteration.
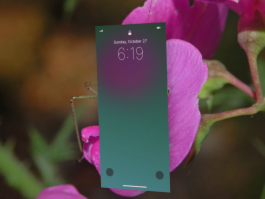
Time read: 6:19
